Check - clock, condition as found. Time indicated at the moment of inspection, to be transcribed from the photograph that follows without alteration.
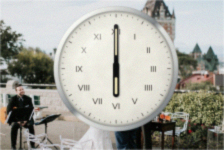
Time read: 6:00
